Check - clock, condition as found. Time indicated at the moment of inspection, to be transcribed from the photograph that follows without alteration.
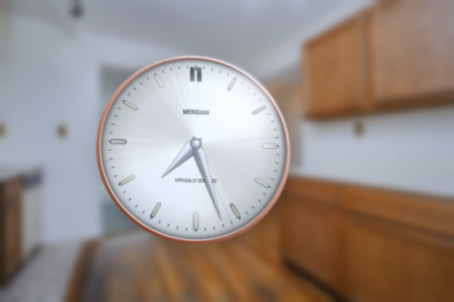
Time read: 7:27
